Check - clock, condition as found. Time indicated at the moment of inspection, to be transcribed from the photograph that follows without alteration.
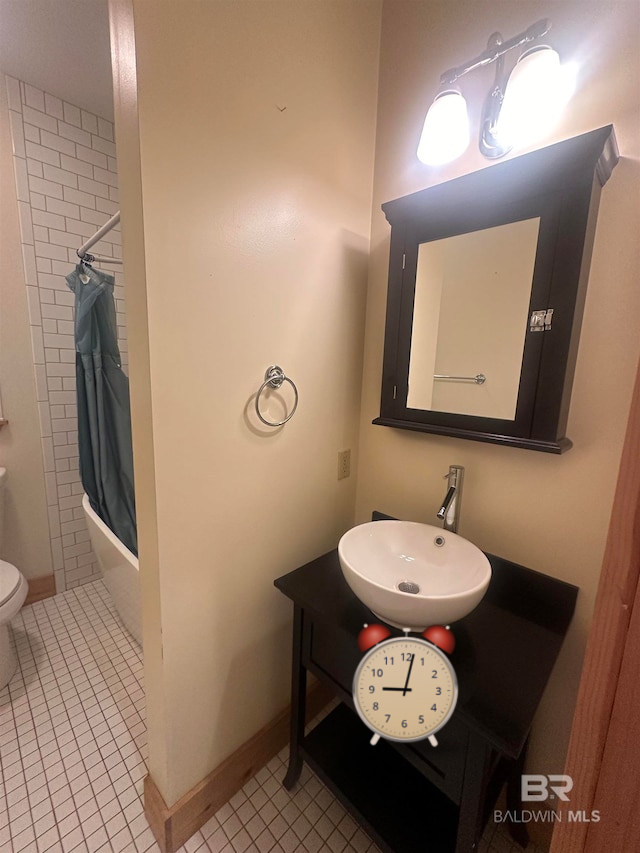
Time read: 9:02
